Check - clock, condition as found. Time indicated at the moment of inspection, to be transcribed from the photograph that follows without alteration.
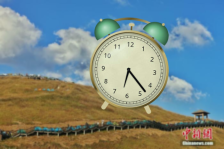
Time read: 6:23
